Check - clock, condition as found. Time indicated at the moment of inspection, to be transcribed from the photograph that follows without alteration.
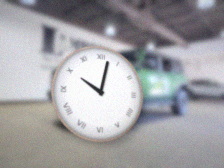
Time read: 10:02
